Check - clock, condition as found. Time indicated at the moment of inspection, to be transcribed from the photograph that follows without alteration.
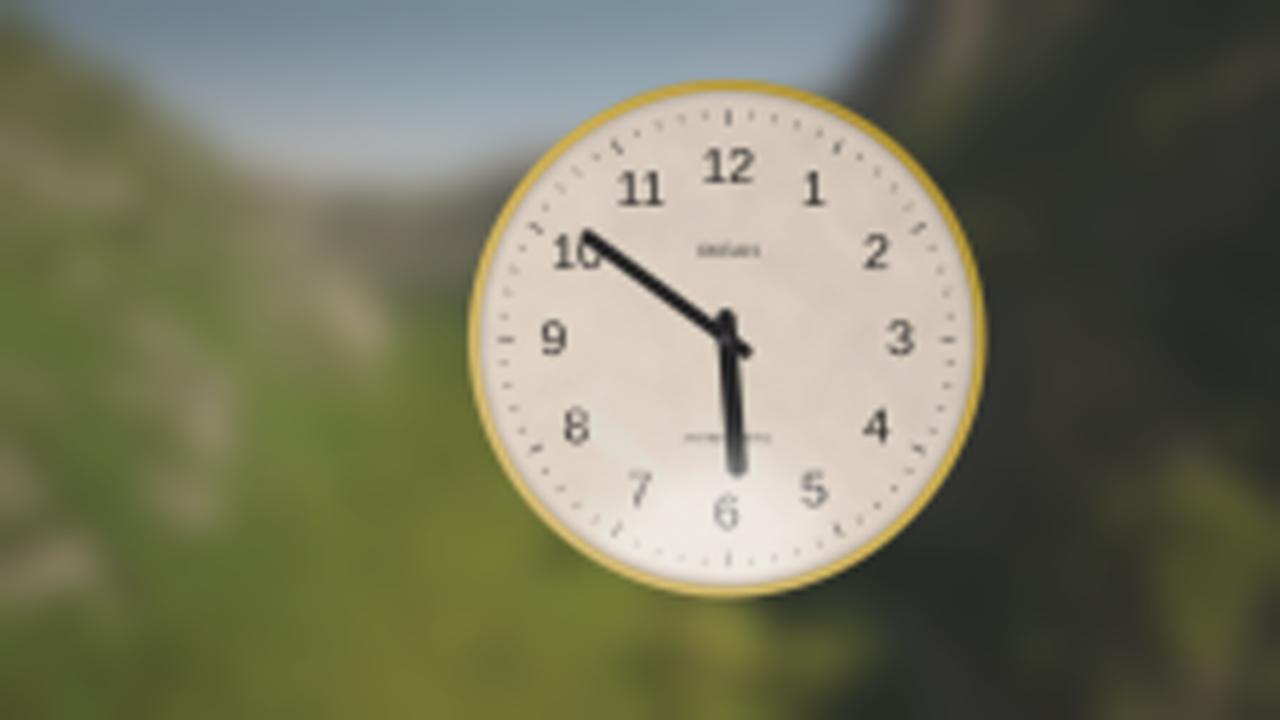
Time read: 5:51
